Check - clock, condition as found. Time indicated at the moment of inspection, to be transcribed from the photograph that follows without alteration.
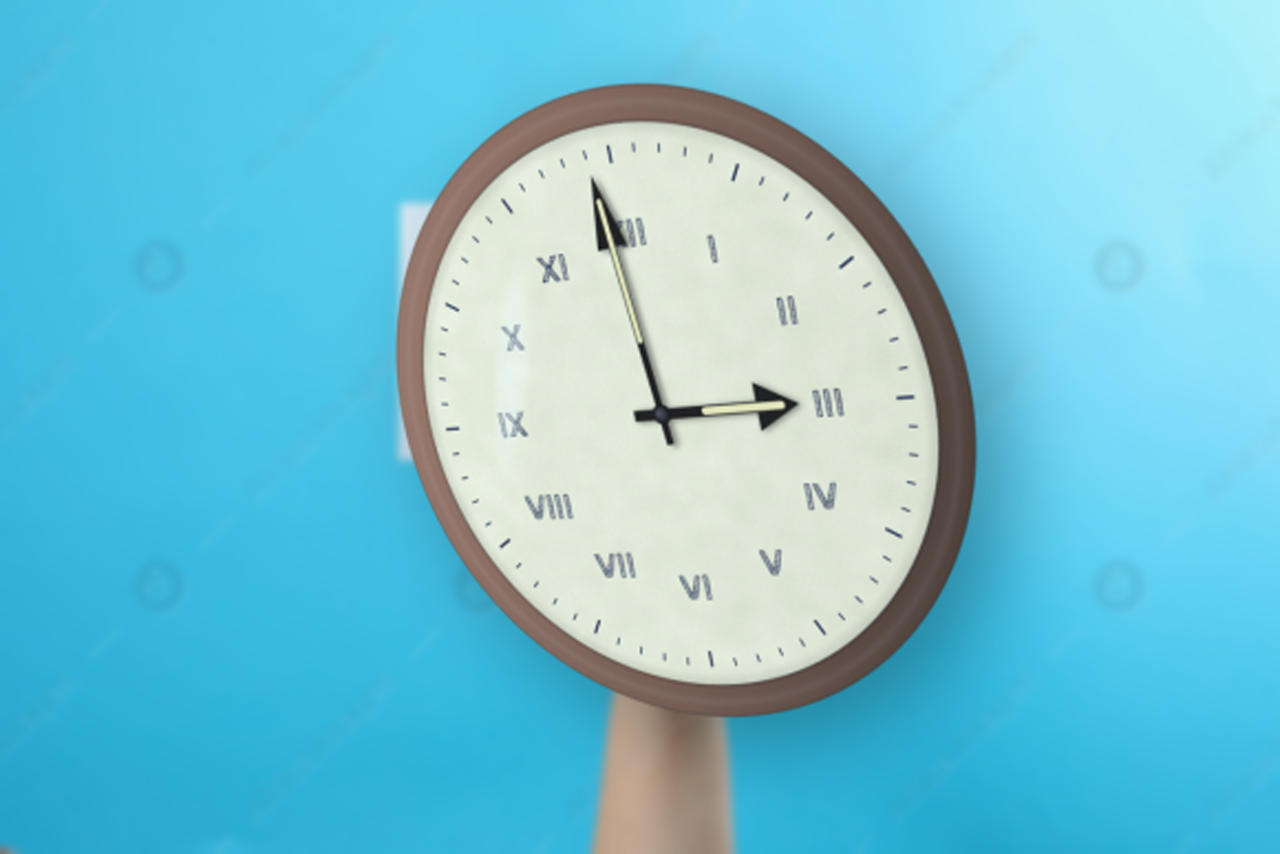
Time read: 2:59
